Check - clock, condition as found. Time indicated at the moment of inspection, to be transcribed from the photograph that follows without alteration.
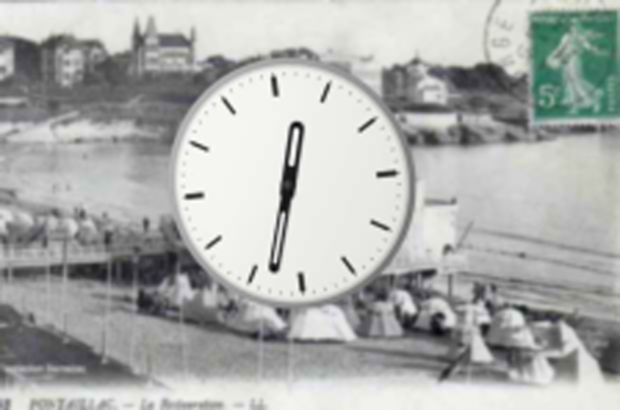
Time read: 12:33
